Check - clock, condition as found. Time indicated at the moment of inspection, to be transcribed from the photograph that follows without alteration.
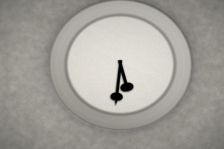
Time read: 5:31
